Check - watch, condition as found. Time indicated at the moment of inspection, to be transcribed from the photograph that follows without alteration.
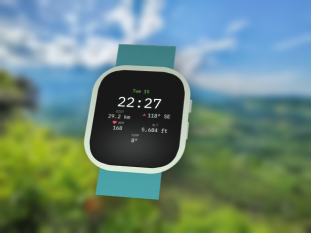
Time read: 22:27
